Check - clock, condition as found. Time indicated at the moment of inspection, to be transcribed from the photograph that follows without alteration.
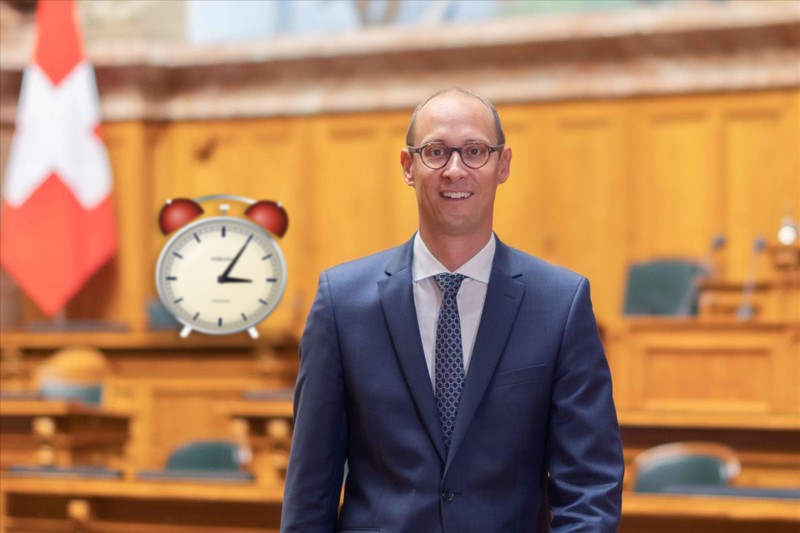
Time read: 3:05
